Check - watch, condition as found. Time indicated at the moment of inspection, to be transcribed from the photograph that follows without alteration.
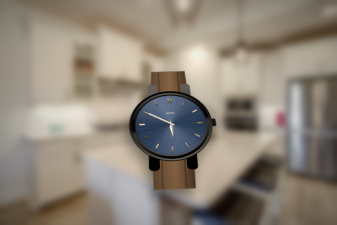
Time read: 5:50
